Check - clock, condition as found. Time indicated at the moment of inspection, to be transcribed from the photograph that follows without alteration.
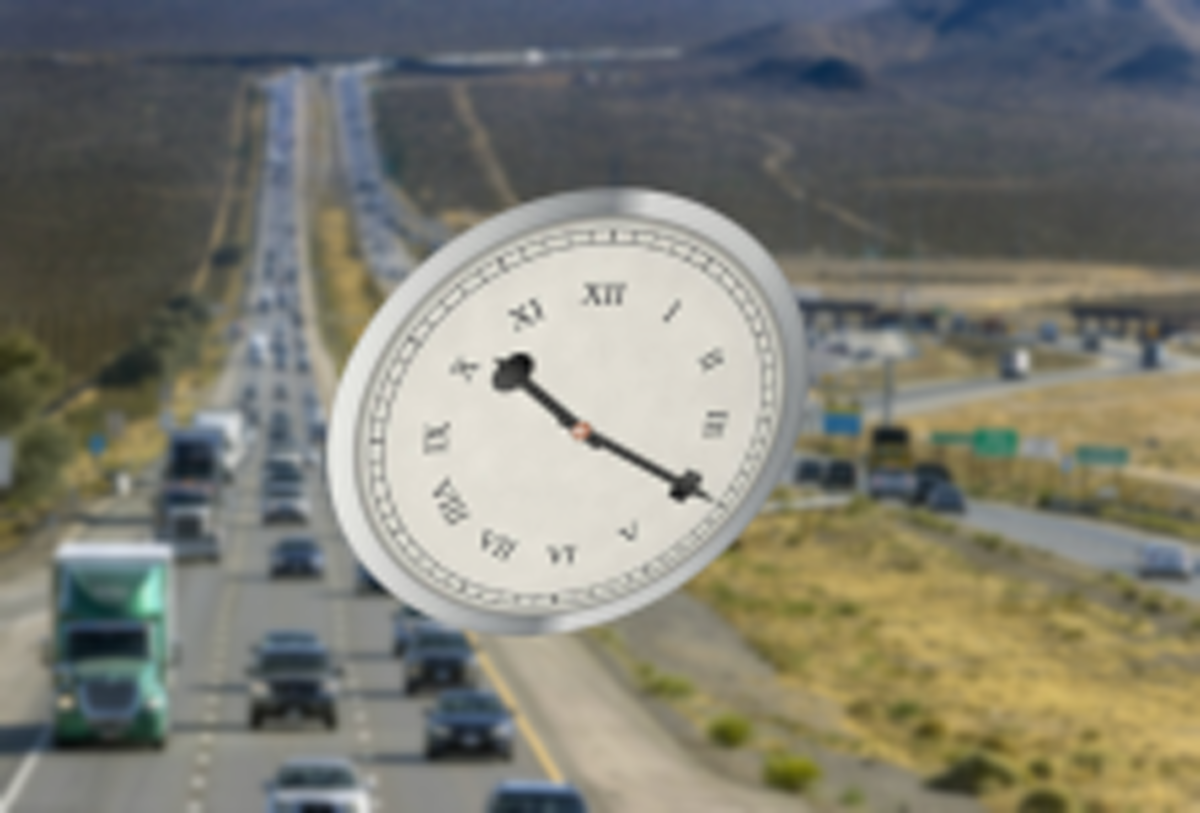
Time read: 10:20
